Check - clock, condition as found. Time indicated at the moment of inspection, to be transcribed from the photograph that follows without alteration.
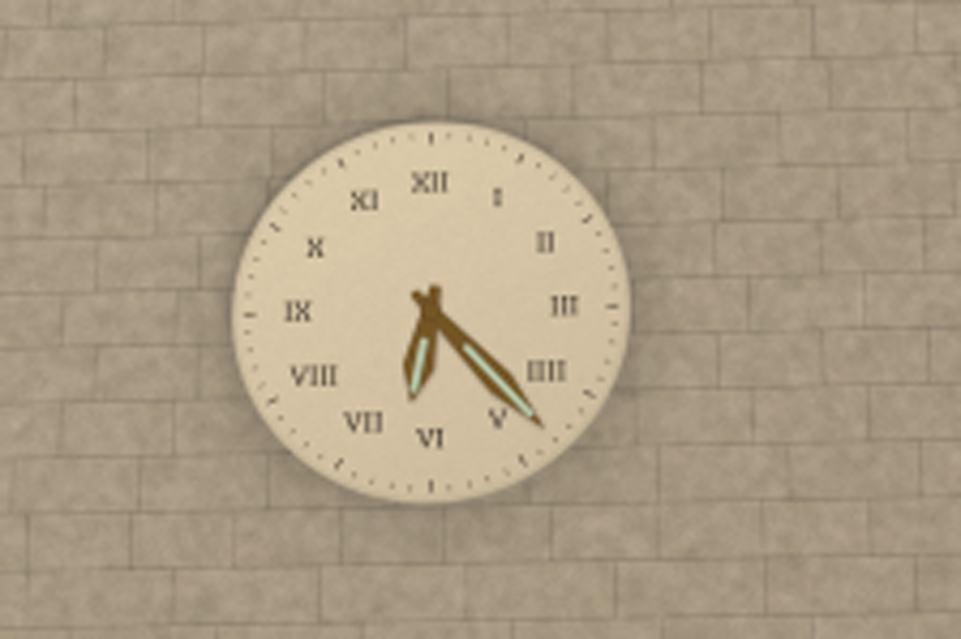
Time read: 6:23
